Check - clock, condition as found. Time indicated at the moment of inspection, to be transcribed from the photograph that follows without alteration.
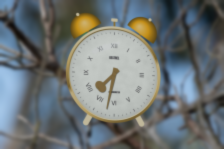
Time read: 7:32
